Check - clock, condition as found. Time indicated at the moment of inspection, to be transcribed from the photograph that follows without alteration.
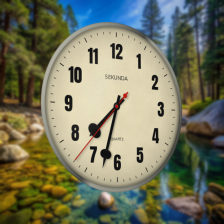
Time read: 7:32:37
